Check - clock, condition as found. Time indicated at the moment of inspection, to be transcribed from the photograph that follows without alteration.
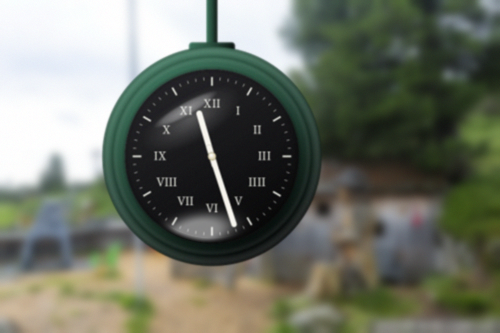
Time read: 11:27
